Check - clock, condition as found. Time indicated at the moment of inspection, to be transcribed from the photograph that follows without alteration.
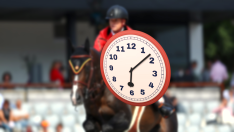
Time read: 6:08
